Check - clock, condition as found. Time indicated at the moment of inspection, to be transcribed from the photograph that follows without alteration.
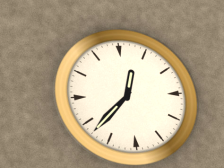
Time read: 12:38
